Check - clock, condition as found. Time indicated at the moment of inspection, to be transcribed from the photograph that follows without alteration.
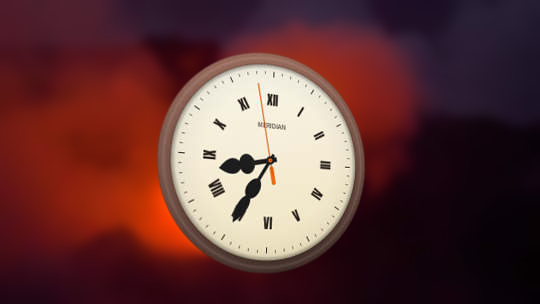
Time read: 8:34:58
